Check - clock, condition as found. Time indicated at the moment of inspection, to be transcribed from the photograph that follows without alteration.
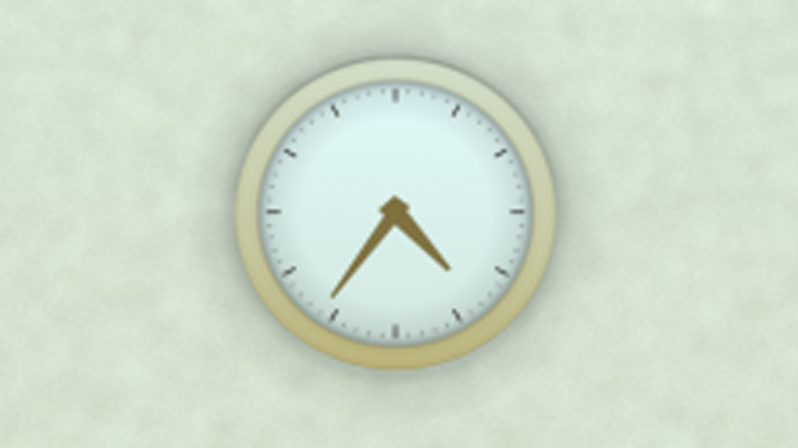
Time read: 4:36
